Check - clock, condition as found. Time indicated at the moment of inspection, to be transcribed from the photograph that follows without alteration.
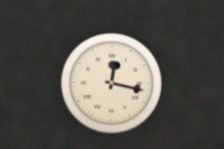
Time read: 12:17
